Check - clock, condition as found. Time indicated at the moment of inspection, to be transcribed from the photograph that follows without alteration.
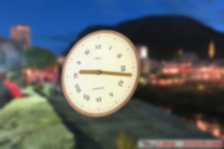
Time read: 9:17
